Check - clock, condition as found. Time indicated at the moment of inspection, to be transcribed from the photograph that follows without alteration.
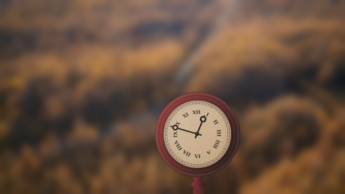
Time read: 12:48
